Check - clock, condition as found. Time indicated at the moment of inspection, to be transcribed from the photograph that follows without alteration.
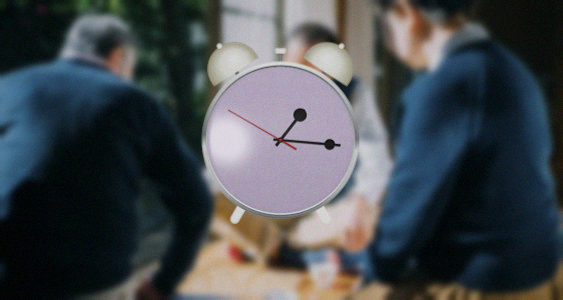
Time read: 1:15:50
